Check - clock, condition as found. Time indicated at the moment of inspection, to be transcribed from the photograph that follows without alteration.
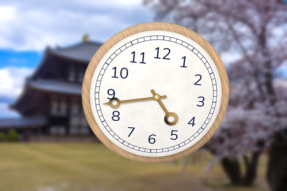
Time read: 4:43
